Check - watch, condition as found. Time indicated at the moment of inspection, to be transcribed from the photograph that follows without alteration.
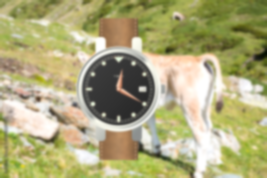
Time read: 12:20
